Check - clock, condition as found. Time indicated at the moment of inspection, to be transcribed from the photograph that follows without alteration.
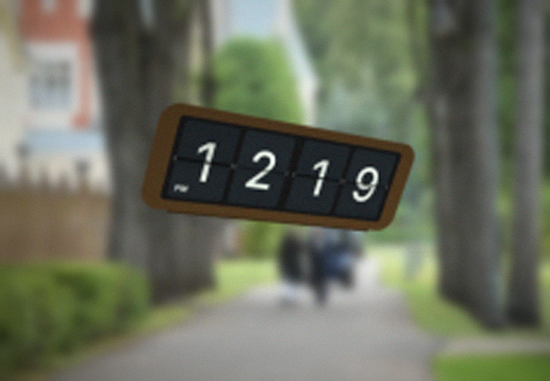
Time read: 12:19
